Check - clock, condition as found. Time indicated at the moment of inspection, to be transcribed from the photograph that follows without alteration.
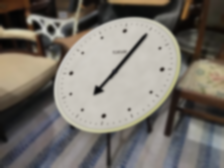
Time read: 7:05
